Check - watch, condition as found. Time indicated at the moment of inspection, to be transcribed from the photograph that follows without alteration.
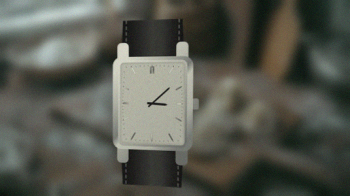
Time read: 3:08
